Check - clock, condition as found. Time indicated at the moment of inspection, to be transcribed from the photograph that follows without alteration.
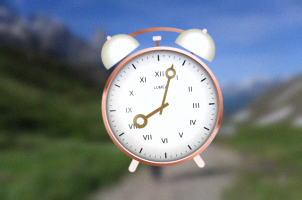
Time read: 8:03
